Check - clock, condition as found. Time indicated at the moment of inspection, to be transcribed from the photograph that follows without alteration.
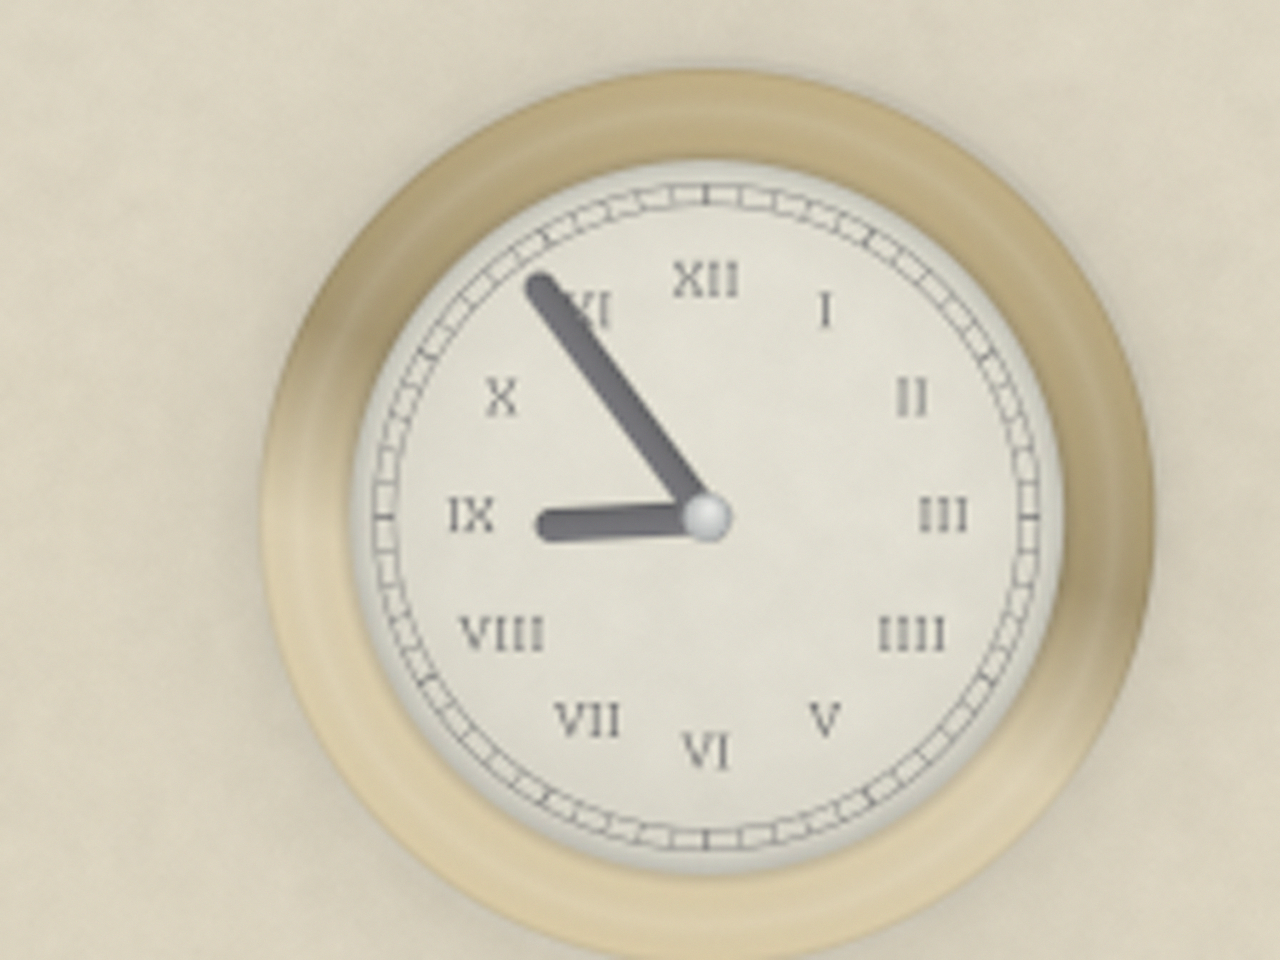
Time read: 8:54
